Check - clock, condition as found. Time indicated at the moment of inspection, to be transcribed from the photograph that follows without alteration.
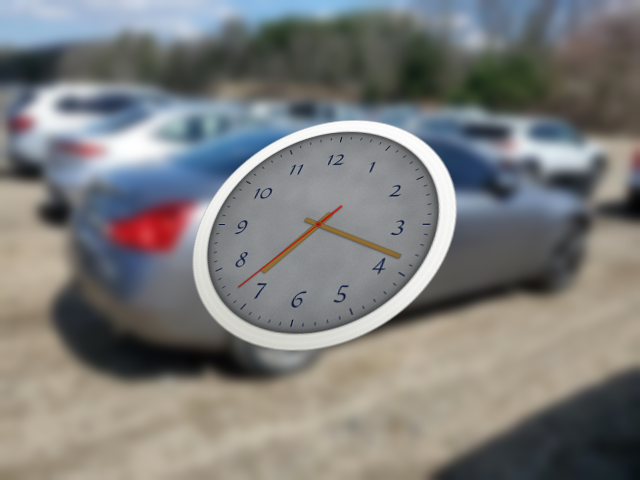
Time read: 7:18:37
